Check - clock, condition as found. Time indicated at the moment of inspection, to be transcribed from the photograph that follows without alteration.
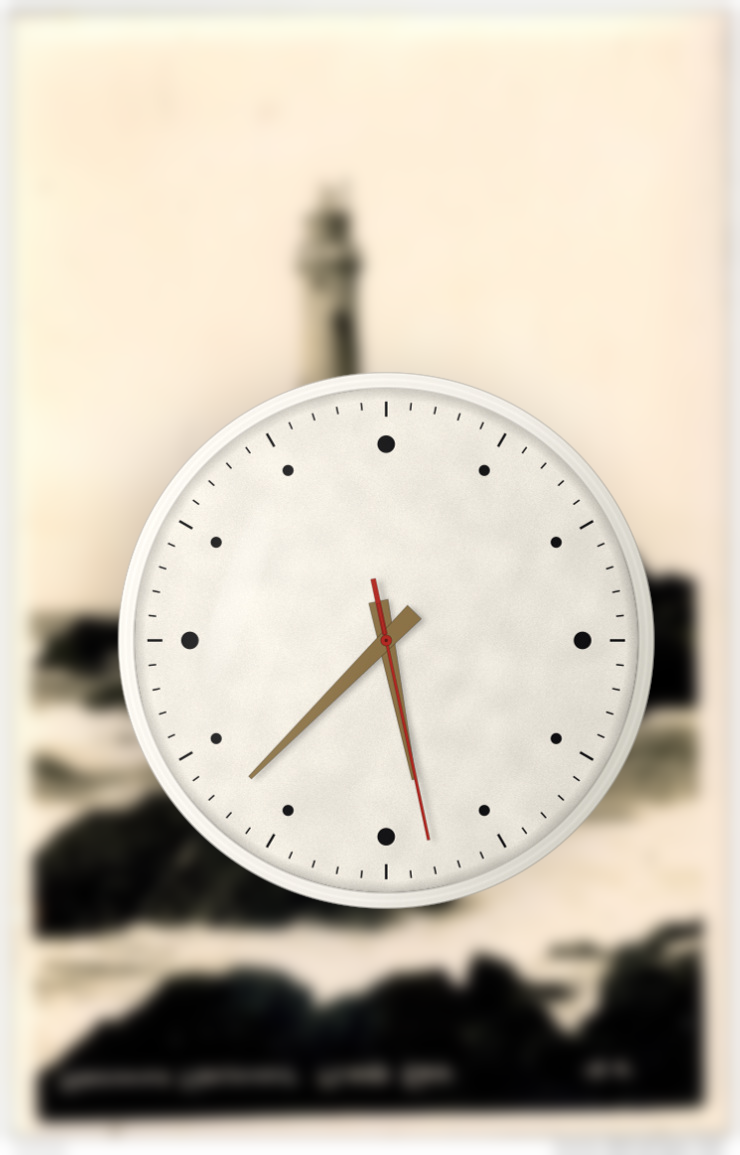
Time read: 5:37:28
